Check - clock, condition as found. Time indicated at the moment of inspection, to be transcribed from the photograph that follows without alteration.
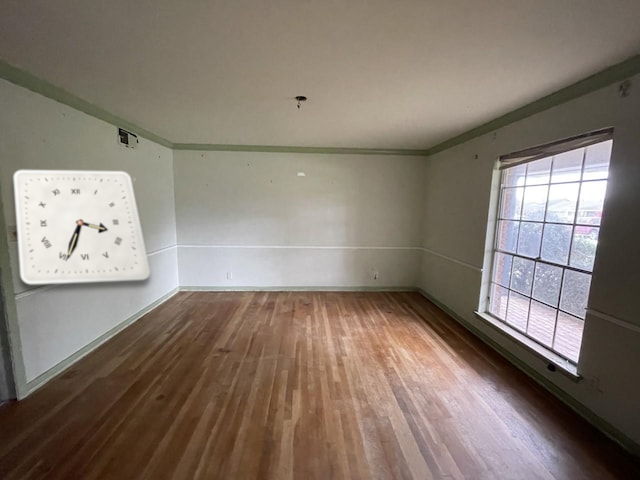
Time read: 3:34
